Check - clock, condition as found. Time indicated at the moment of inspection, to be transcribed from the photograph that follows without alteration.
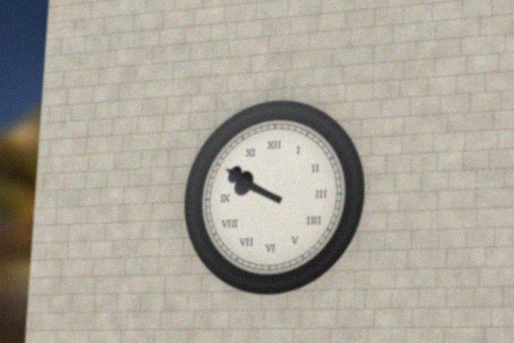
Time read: 9:50
